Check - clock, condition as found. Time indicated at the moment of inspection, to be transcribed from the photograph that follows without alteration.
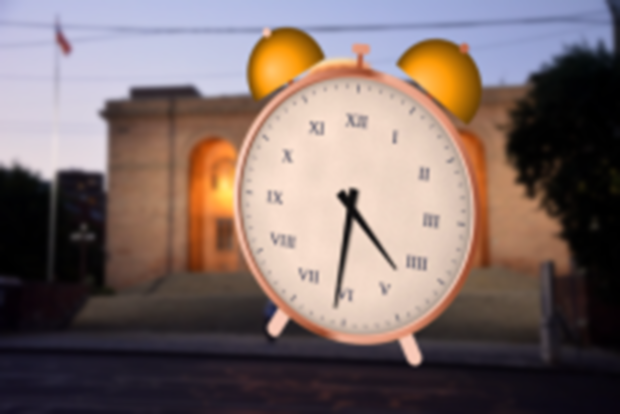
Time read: 4:31
